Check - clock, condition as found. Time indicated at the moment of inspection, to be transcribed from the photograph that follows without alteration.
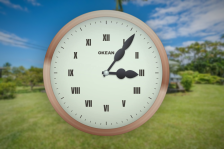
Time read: 3:06
